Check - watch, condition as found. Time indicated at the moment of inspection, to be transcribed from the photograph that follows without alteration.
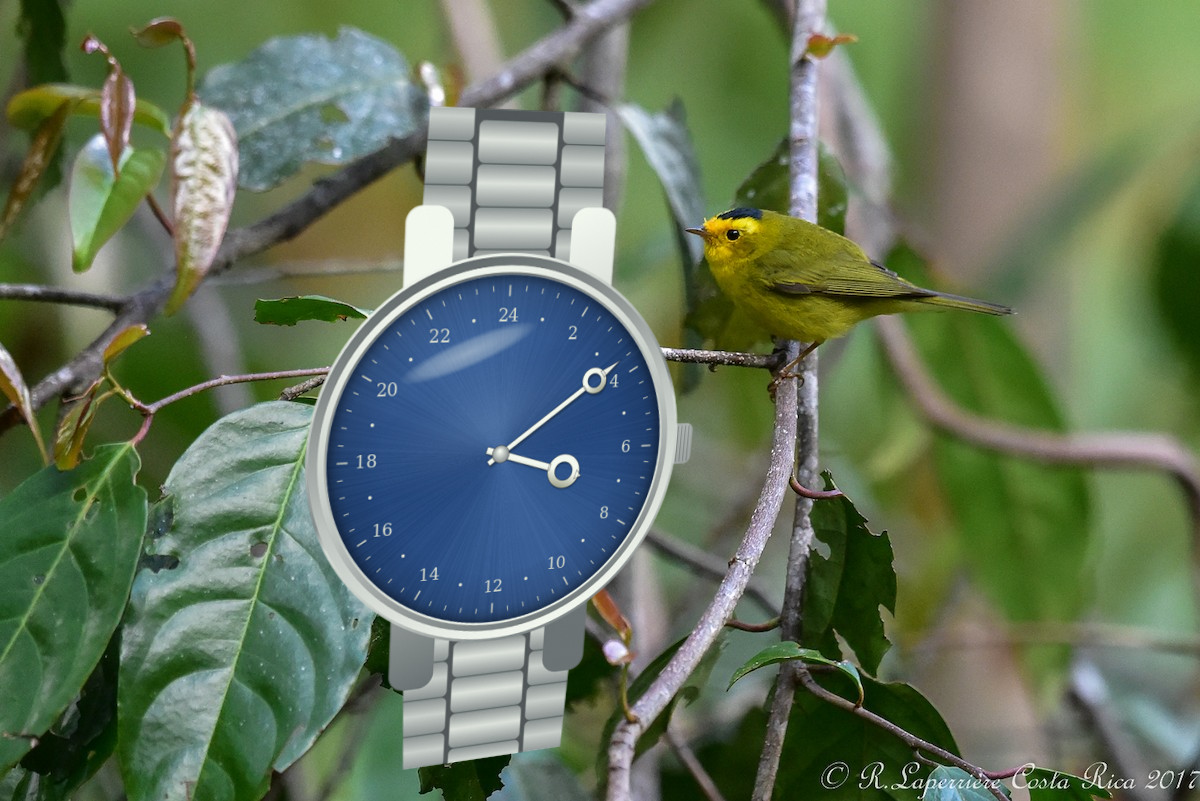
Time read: 7:09
